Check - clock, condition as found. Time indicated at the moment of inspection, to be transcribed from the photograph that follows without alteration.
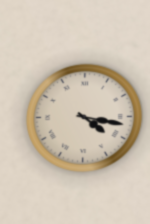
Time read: 4:17
